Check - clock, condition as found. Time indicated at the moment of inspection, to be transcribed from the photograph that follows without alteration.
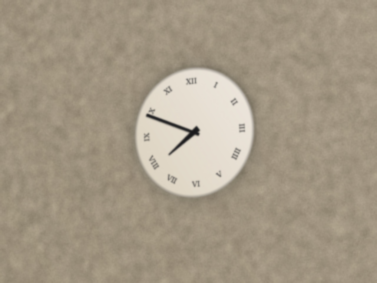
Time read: 7:49
